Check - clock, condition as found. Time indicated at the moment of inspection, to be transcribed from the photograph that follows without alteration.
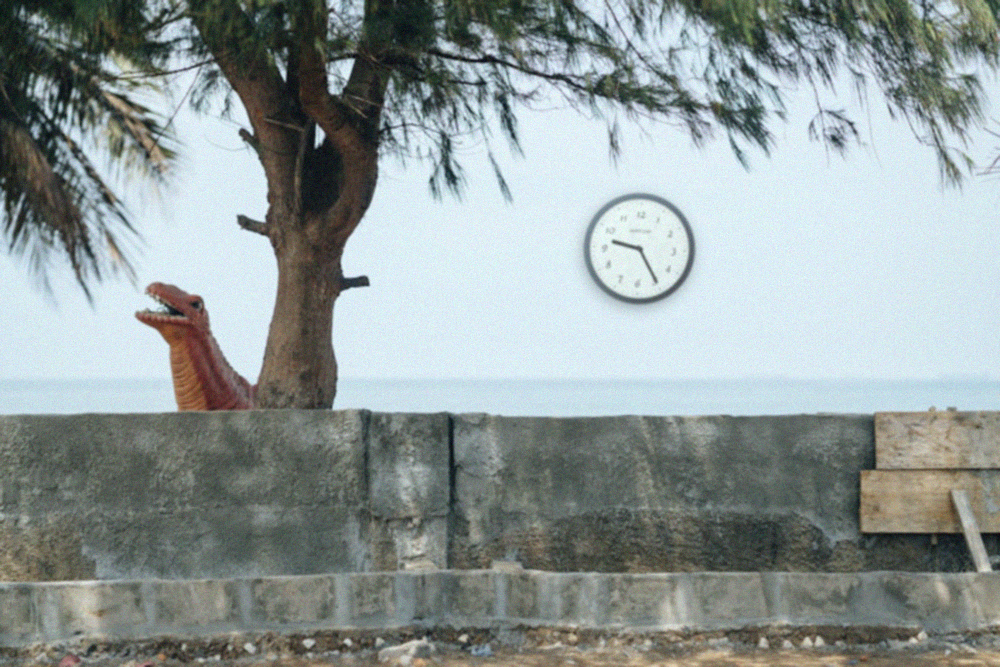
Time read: 9:25
